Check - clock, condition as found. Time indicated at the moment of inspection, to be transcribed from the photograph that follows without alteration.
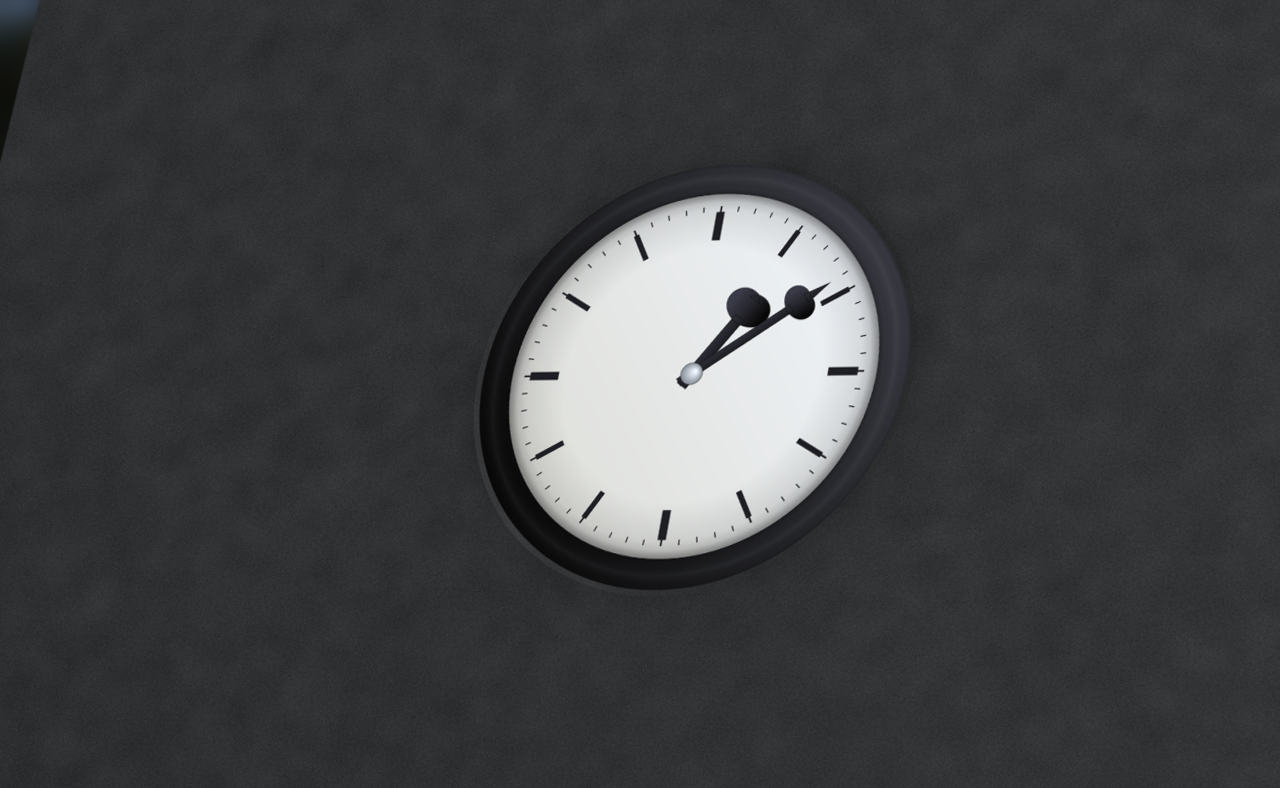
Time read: 1:09
